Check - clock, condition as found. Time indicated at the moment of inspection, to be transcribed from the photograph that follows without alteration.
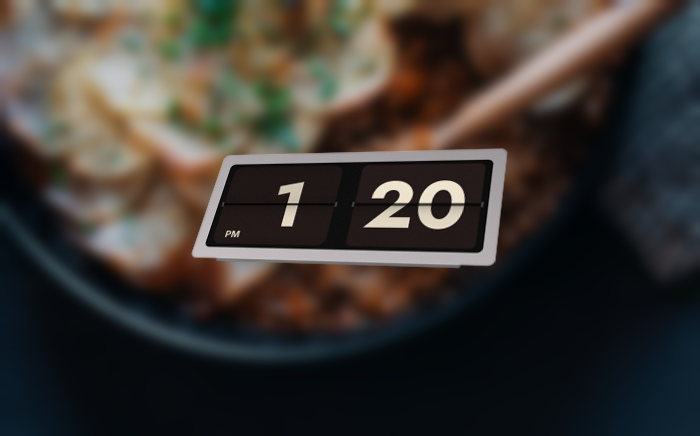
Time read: 1:20
